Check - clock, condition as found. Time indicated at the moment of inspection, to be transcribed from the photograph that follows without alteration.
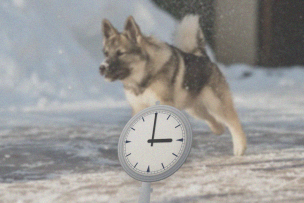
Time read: 3:00
